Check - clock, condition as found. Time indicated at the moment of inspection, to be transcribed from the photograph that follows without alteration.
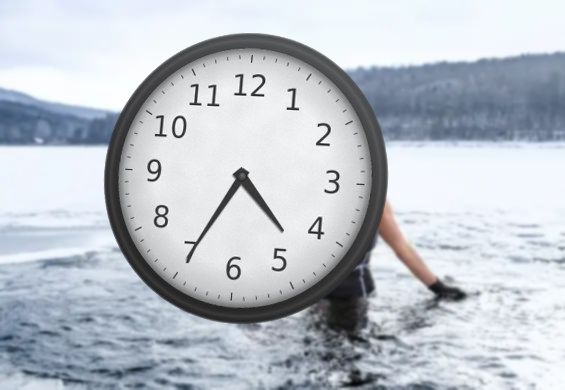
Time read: 4:35
